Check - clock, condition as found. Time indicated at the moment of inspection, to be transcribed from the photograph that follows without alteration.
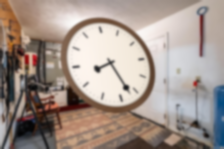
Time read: 8:27
